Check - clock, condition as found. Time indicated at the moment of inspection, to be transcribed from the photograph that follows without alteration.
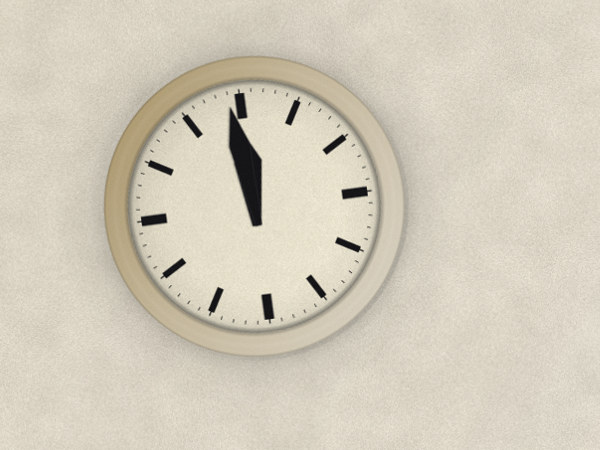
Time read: 11:59
